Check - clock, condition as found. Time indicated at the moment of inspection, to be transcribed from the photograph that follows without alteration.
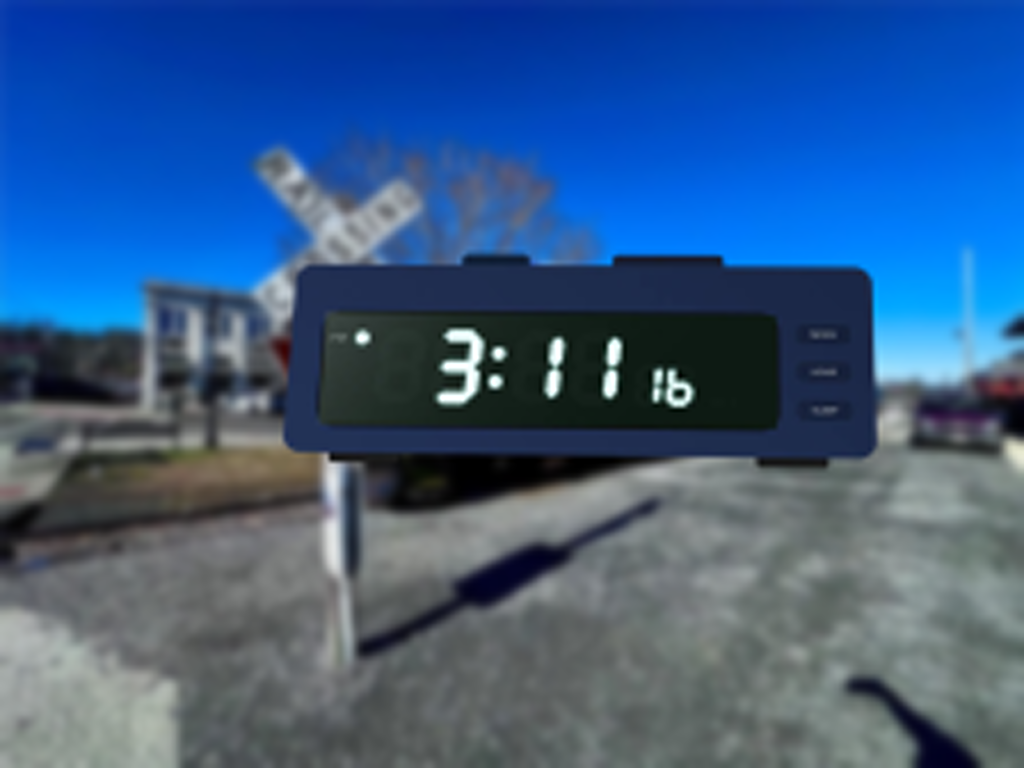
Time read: 3:11:16
